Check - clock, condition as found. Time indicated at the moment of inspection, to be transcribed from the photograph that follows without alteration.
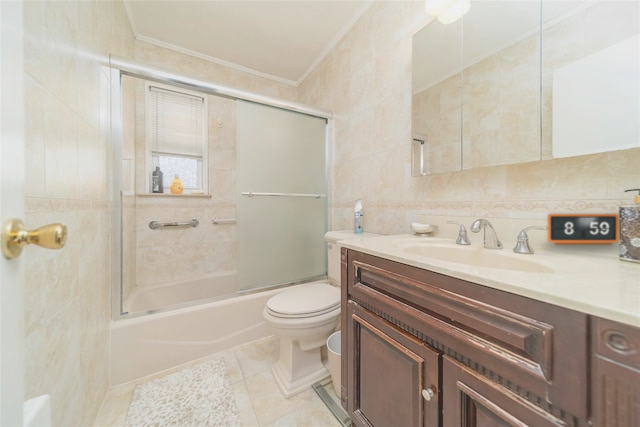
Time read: 8:59
